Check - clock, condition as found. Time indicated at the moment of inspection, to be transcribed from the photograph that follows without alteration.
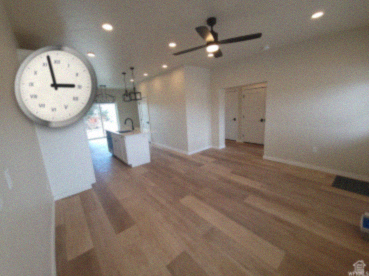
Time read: 2:57
